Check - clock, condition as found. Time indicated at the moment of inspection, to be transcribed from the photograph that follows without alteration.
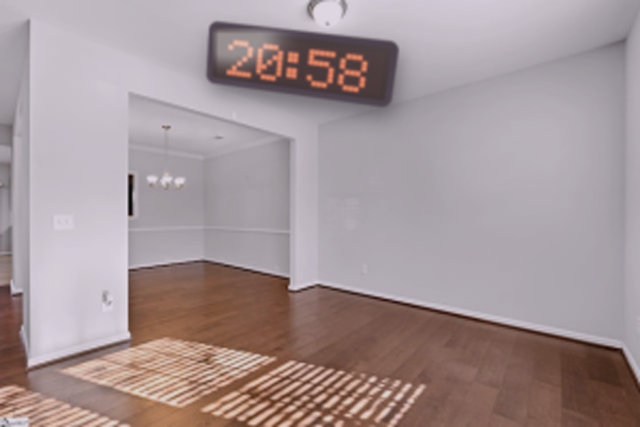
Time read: 20:58
